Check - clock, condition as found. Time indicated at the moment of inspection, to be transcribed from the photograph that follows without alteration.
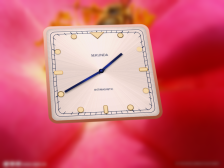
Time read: 1:40
